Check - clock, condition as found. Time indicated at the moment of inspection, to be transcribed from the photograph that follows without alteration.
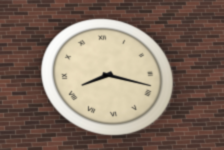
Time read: 8:18
